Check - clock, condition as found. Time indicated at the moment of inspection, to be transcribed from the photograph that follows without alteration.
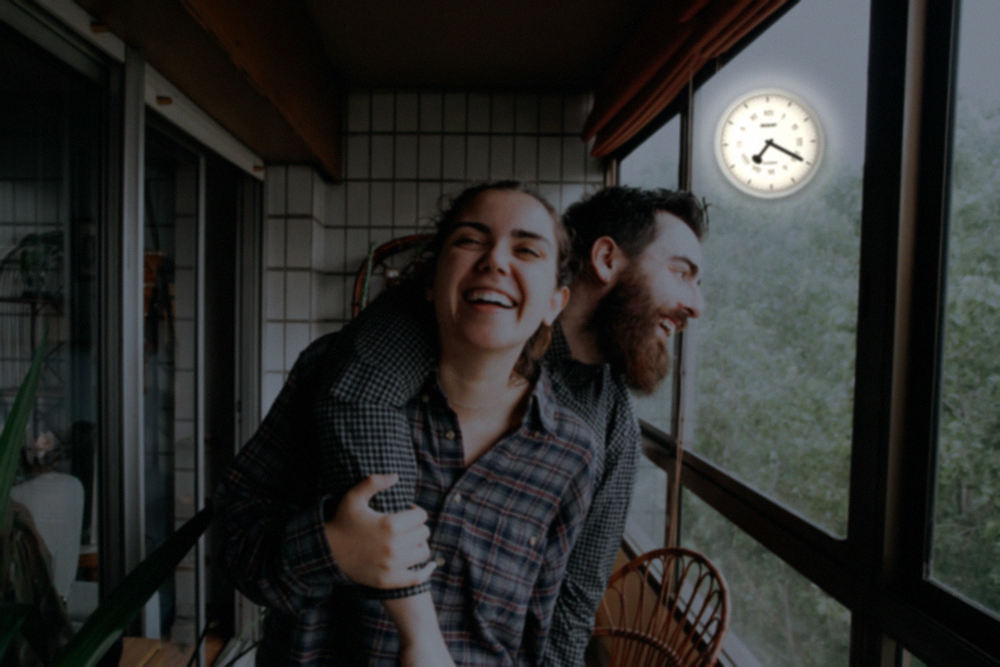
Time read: 7:20
